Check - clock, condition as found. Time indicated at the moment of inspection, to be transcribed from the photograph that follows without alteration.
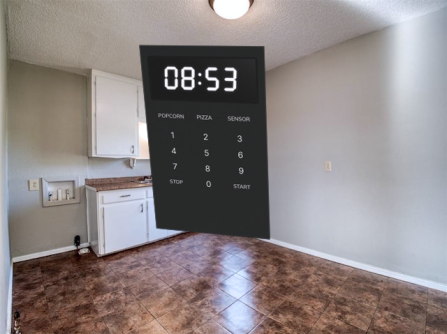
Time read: 8:53
